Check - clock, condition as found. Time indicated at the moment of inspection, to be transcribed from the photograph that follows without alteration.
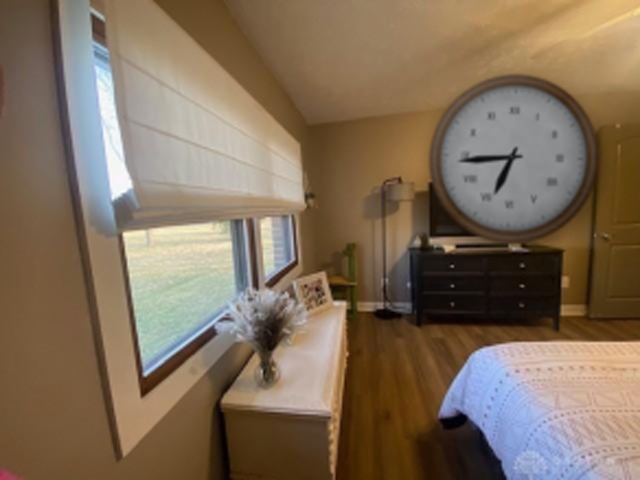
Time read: 6:44
